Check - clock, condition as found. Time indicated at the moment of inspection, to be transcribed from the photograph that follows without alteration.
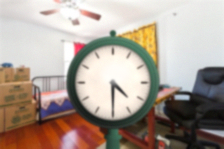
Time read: 4:30
